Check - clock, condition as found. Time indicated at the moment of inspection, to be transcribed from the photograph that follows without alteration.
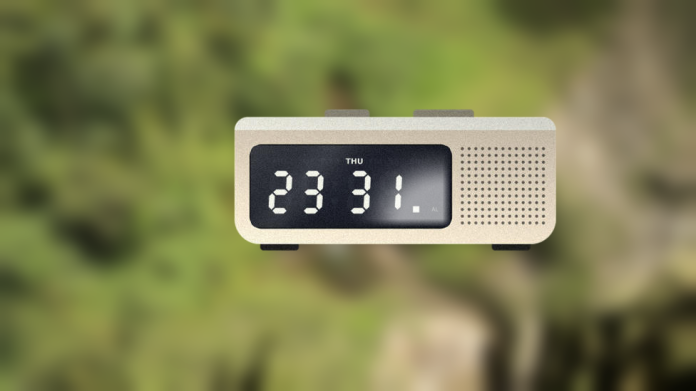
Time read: 23:31
